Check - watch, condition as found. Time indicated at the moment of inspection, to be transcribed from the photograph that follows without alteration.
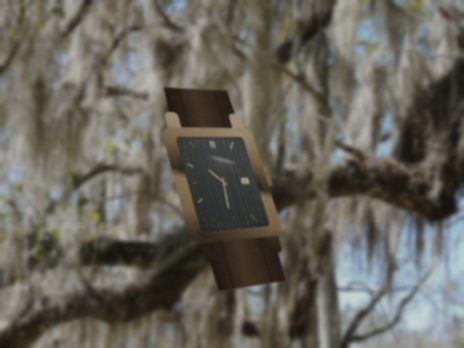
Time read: 10:31
